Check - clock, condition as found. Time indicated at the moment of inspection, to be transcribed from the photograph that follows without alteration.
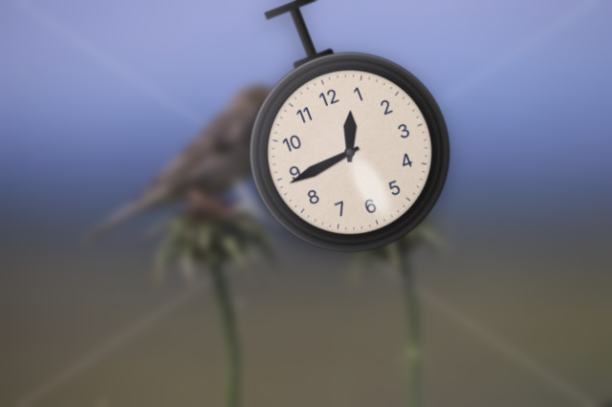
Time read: 12:44
